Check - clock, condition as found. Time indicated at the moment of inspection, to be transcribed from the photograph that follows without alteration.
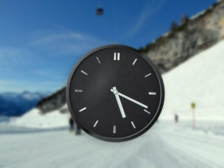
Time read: 5:19
